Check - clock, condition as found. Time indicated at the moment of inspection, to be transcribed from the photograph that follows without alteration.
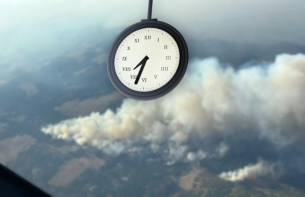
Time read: 7:33
